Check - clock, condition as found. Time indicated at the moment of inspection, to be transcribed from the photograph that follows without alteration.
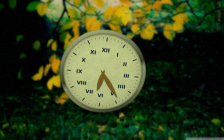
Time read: 6:24
